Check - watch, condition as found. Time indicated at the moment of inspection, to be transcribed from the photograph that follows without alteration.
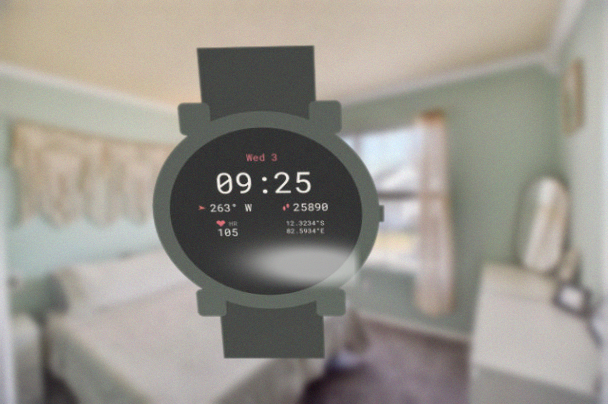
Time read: 9:25
